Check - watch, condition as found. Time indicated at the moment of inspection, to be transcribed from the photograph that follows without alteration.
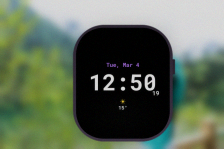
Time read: 12:50
